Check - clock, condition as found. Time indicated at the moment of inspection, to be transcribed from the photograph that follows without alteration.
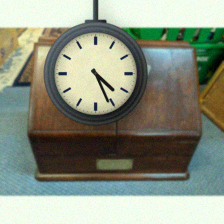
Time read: 4:26
